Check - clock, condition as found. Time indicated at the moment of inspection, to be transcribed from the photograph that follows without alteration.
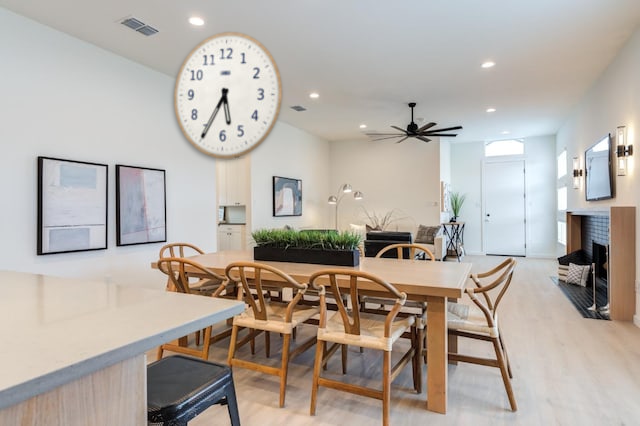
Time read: 5:35
